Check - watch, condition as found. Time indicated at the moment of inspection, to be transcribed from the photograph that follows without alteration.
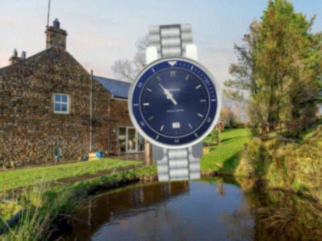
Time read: 10:54
